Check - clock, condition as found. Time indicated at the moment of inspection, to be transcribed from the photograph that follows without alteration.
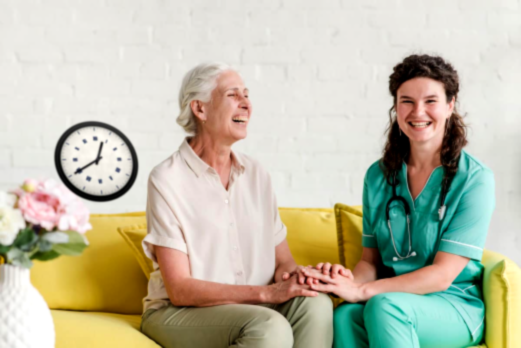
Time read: 12:40
